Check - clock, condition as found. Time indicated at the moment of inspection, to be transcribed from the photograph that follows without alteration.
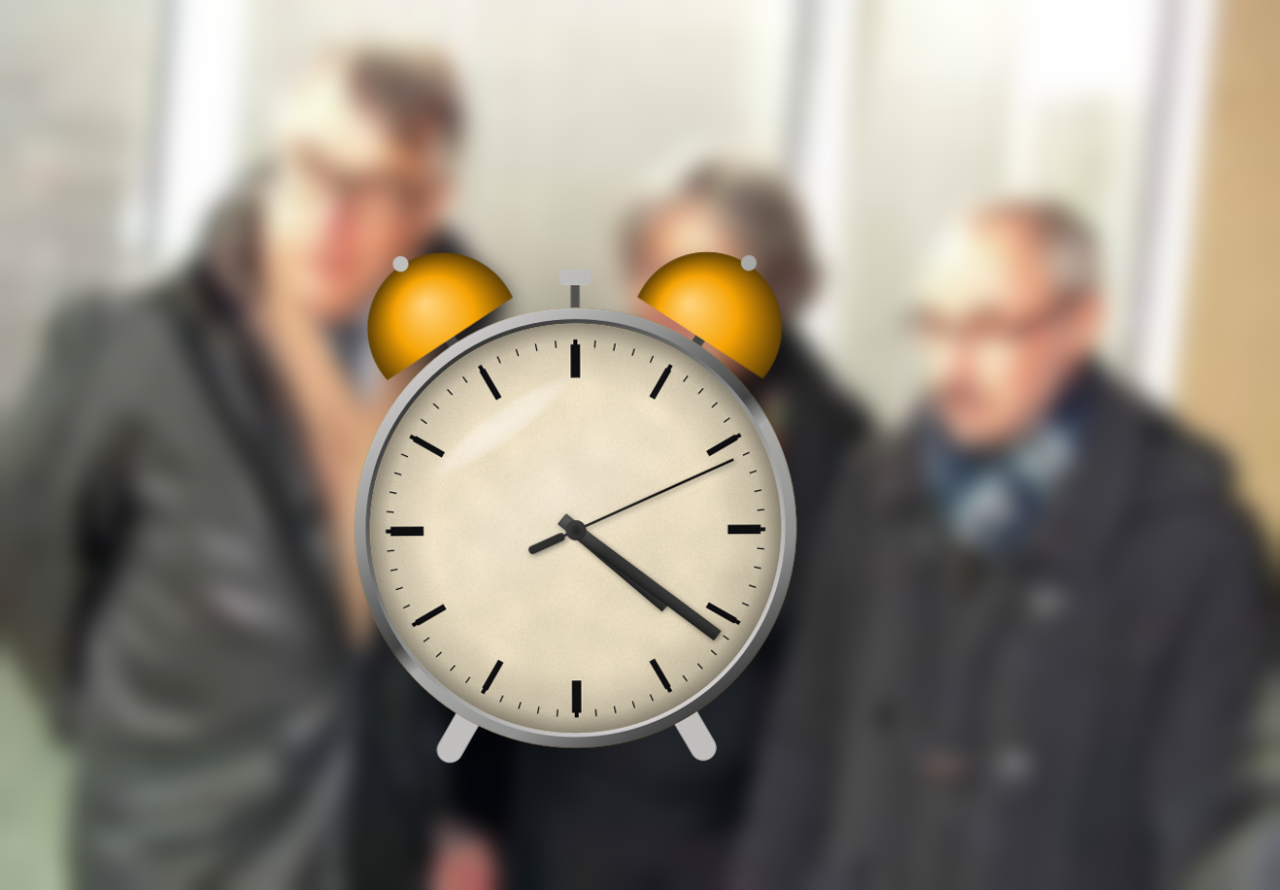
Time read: 4:21:11
